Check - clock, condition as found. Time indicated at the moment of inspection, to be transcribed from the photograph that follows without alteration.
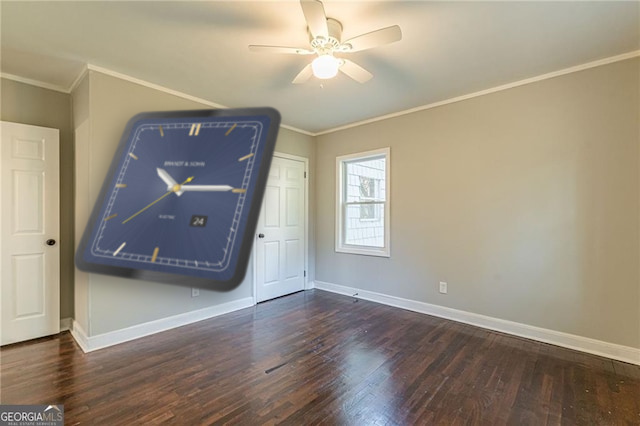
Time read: 10:14:38
